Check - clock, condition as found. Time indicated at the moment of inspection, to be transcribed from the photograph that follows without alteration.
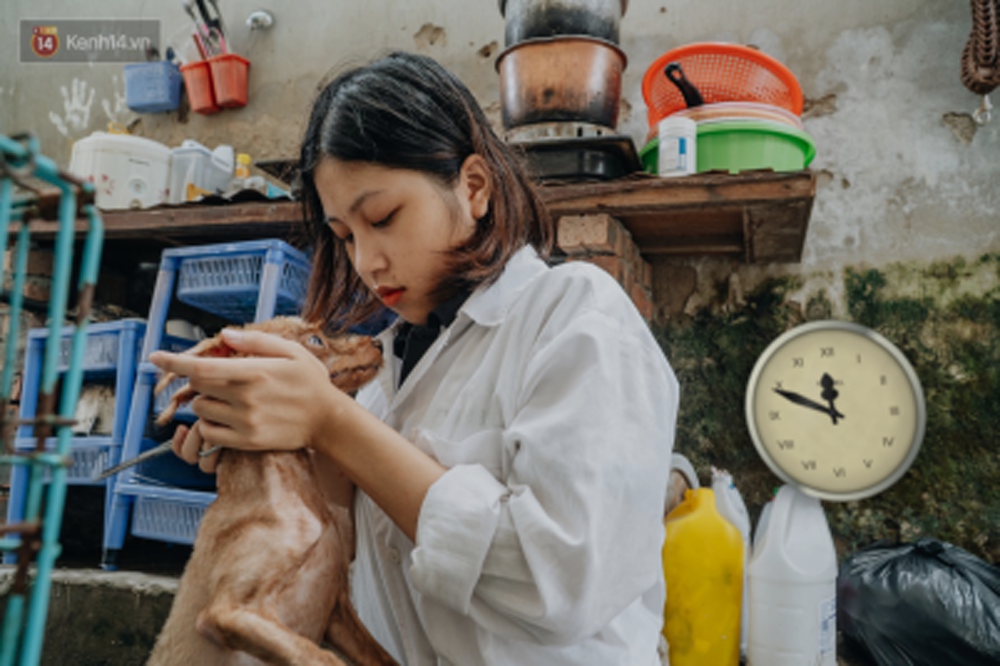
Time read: 11:49
